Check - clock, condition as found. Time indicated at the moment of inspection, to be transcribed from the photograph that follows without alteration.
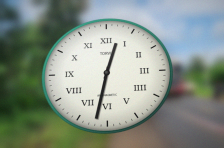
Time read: 12:32
